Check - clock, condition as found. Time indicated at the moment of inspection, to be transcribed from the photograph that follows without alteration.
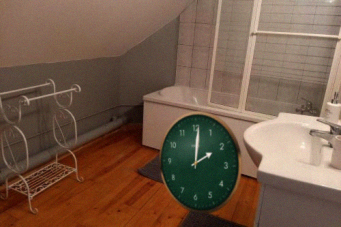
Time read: 2:01
